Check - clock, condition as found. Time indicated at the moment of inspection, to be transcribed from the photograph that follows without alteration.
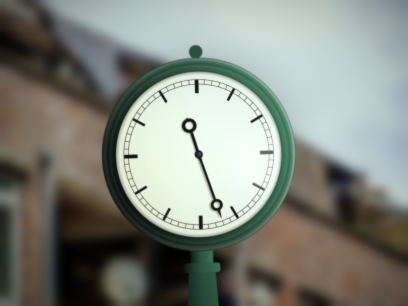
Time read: 11:27
